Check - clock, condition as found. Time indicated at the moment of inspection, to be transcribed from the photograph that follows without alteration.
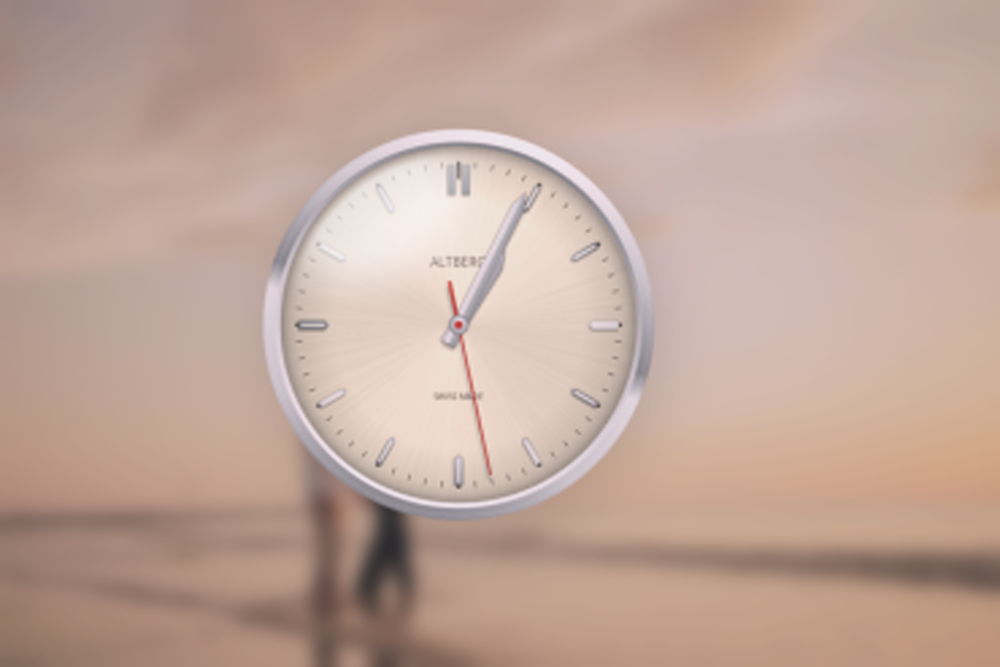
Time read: 1:04:28
